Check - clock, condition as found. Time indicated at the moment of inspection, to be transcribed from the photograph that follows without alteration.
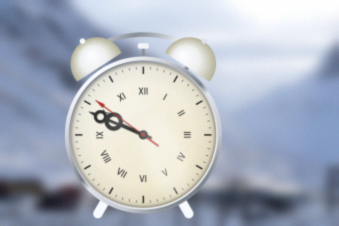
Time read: 9:48:51
